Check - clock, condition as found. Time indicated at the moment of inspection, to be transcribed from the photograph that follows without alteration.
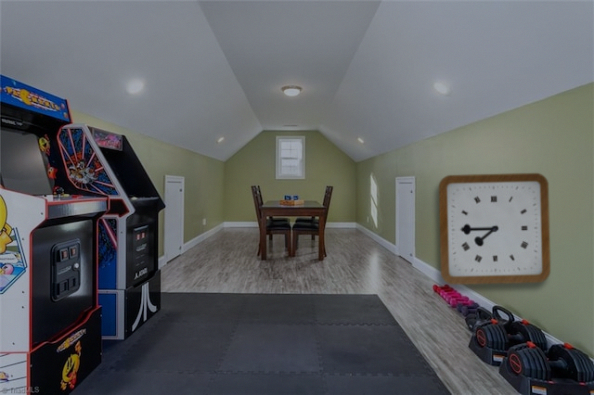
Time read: 7:45
